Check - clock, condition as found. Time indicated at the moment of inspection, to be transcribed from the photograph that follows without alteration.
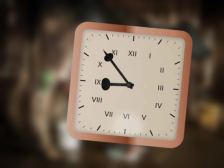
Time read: 8:53
